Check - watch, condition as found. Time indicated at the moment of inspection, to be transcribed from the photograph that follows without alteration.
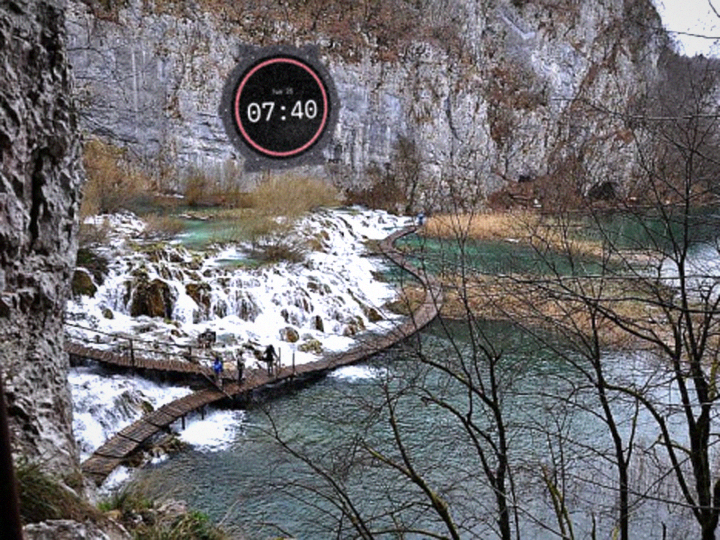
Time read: 7:40
